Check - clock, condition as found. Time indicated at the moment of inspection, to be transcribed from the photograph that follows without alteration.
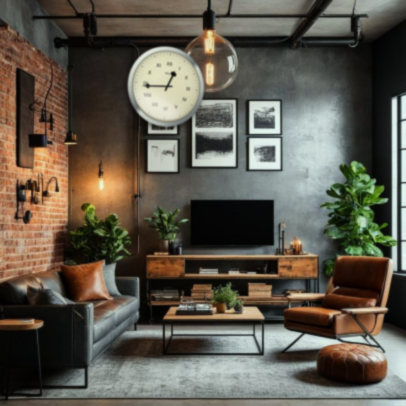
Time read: 12:44
